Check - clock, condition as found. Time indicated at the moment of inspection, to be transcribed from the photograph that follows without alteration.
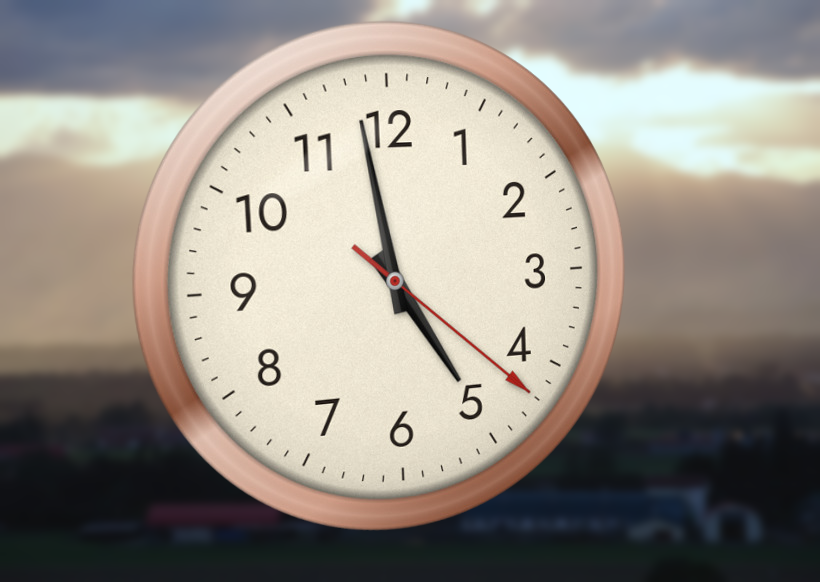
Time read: 4:58:22
